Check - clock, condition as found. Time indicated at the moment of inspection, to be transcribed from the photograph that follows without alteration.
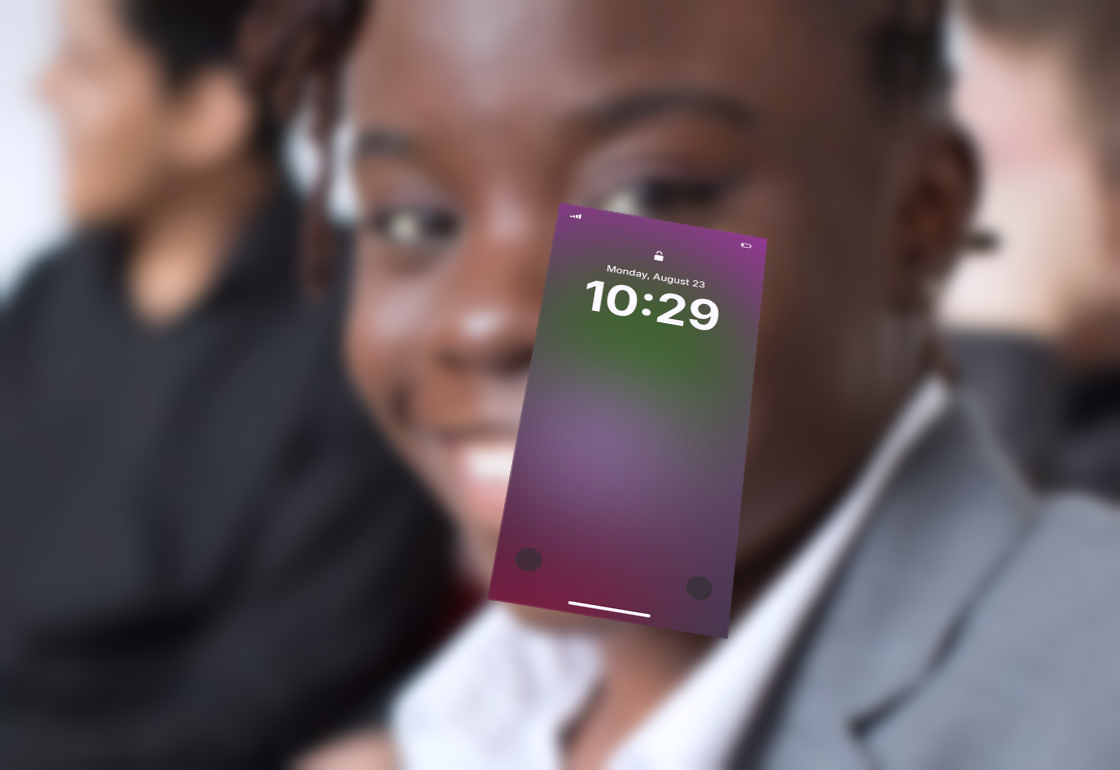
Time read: 10:29
